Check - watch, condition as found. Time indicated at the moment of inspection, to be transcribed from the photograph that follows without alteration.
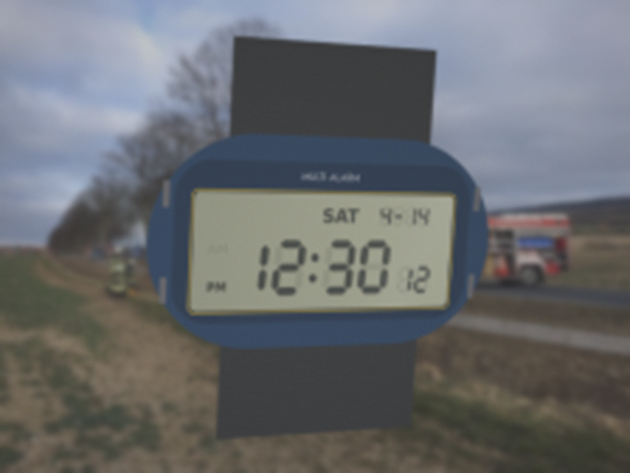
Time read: 12:30:12
